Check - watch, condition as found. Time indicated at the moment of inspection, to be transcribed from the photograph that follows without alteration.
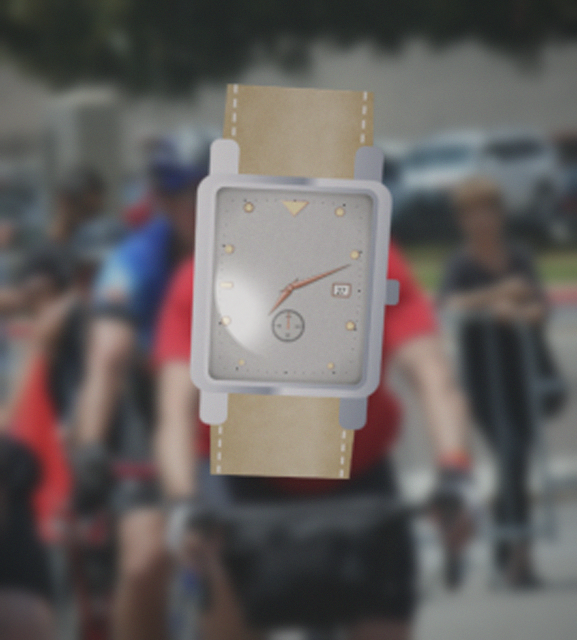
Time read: 7:11
